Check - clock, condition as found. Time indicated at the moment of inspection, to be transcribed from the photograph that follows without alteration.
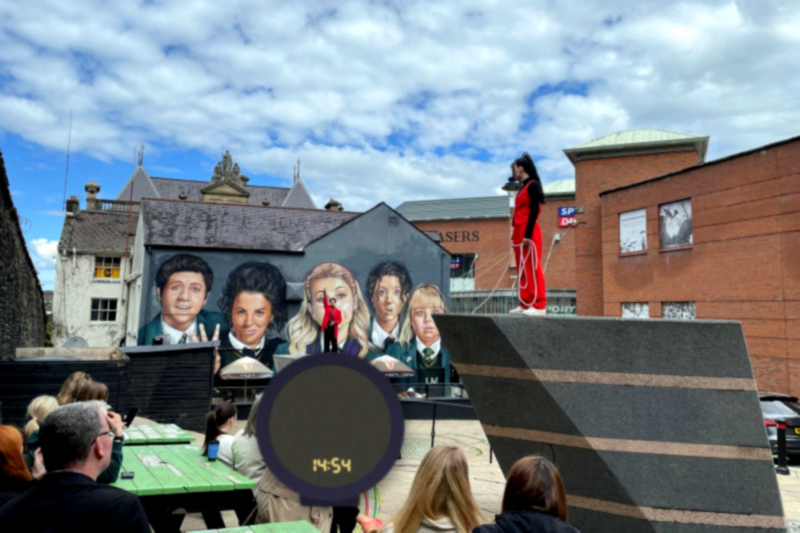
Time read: 14:54
